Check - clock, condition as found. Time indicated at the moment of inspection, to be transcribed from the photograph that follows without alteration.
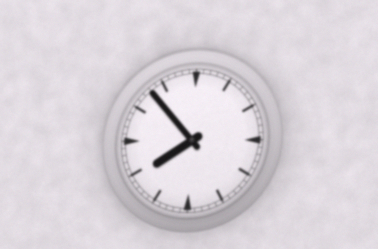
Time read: 7:53
